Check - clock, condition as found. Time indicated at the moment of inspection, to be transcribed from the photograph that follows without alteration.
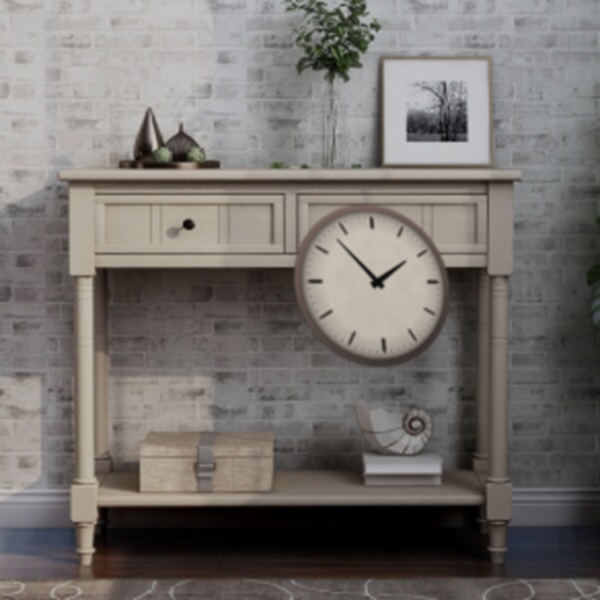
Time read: 1:53
